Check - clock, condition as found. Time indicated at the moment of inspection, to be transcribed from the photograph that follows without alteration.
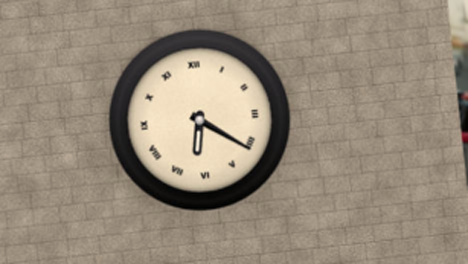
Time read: 6:21
